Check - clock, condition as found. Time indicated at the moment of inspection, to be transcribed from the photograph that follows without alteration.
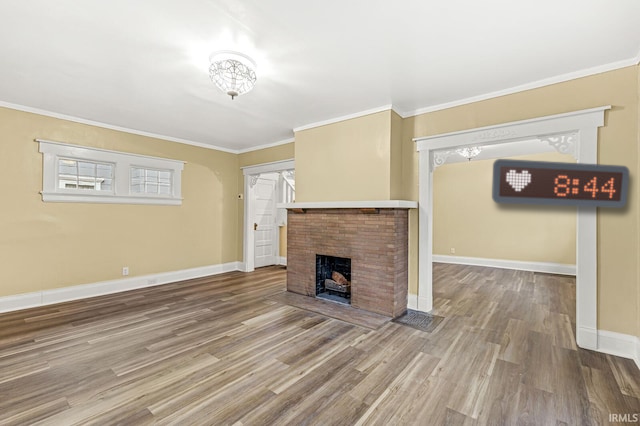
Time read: 8:44
